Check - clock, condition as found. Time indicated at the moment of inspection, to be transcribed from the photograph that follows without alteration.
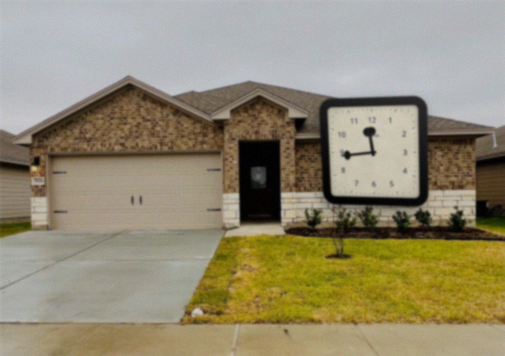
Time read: 11:44
